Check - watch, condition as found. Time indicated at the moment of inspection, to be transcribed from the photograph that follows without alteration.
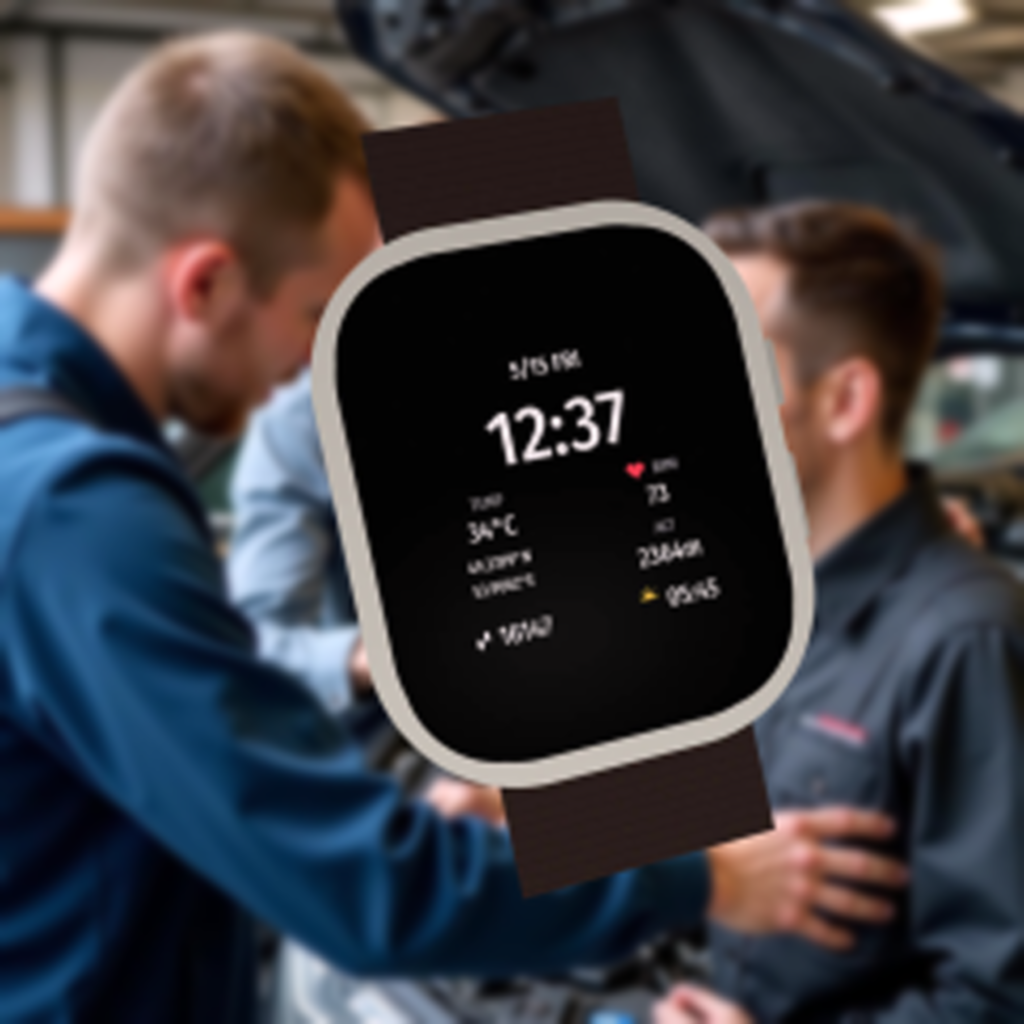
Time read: 12:37
